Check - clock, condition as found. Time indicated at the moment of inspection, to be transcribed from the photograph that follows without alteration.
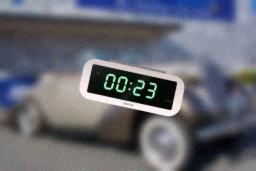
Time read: 0:23
